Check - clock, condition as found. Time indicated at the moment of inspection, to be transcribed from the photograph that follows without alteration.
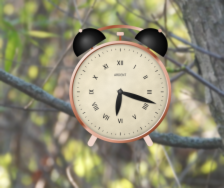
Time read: 6:18
